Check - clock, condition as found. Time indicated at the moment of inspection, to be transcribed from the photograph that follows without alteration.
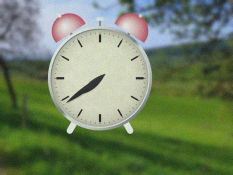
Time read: 7:39
